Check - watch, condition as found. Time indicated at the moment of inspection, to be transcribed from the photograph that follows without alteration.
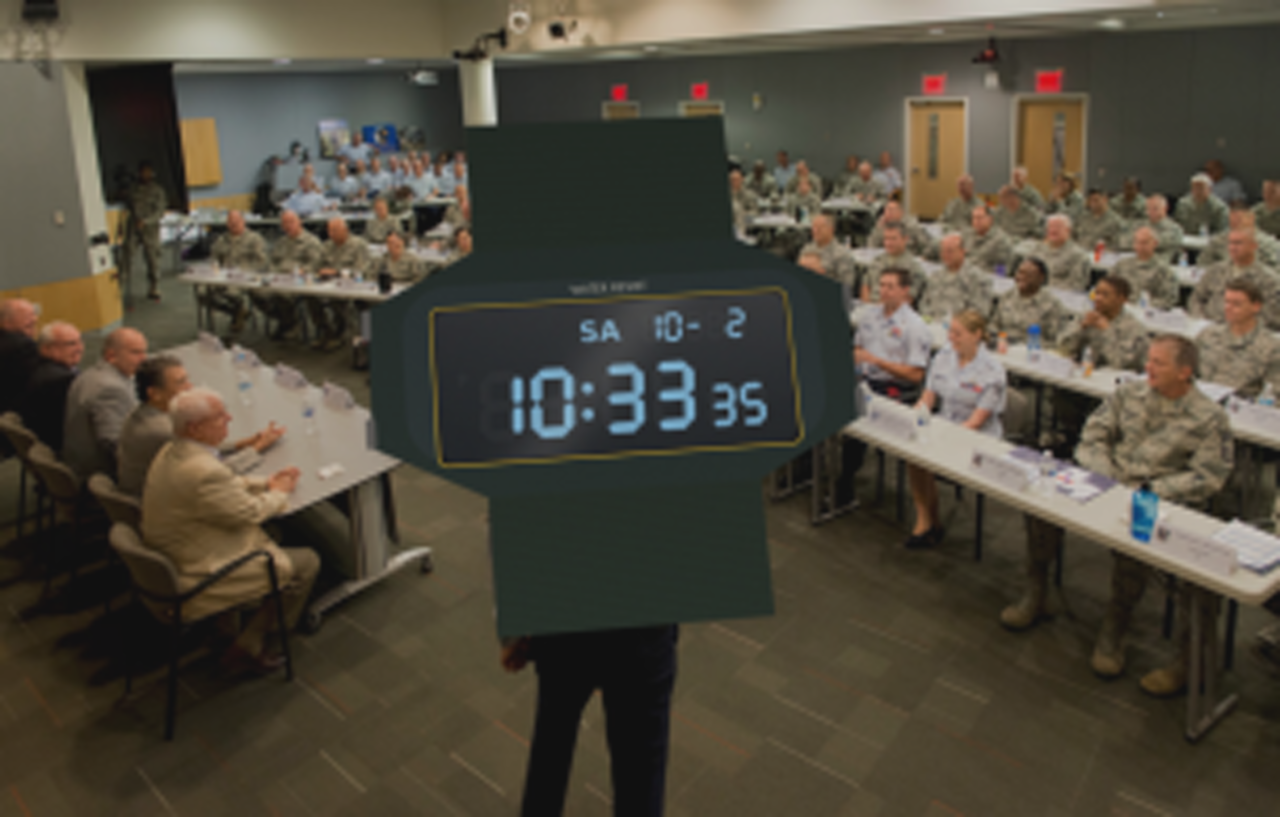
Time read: 10:33:35
